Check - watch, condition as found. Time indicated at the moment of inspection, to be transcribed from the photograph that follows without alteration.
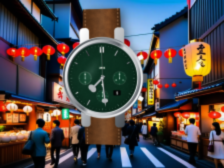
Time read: 7:29
